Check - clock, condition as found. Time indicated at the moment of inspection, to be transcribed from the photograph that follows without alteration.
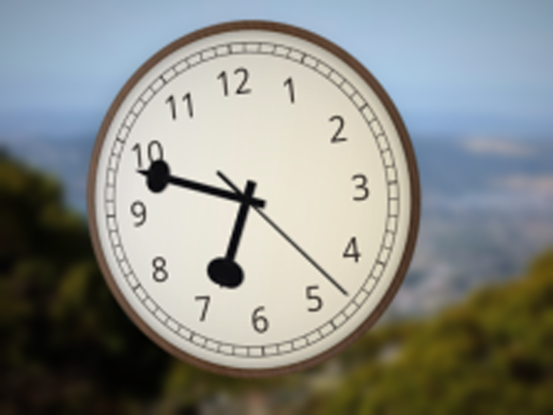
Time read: 6:48:23
